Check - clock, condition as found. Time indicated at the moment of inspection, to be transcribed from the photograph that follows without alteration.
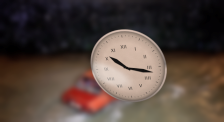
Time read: 10:17
